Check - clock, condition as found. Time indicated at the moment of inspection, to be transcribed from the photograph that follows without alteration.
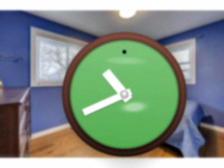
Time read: 10:41
